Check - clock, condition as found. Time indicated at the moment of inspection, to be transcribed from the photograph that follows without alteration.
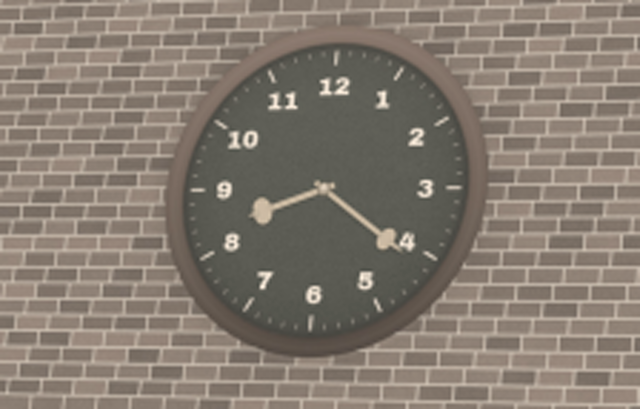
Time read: 8:21
